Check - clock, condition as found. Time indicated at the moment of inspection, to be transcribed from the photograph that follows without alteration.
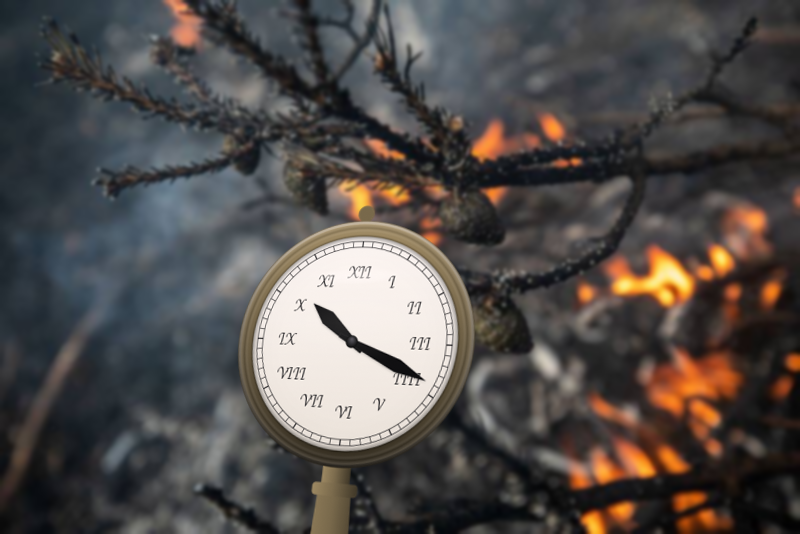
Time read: 10:19
